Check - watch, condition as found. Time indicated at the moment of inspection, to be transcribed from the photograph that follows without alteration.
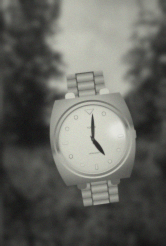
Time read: 5:01
